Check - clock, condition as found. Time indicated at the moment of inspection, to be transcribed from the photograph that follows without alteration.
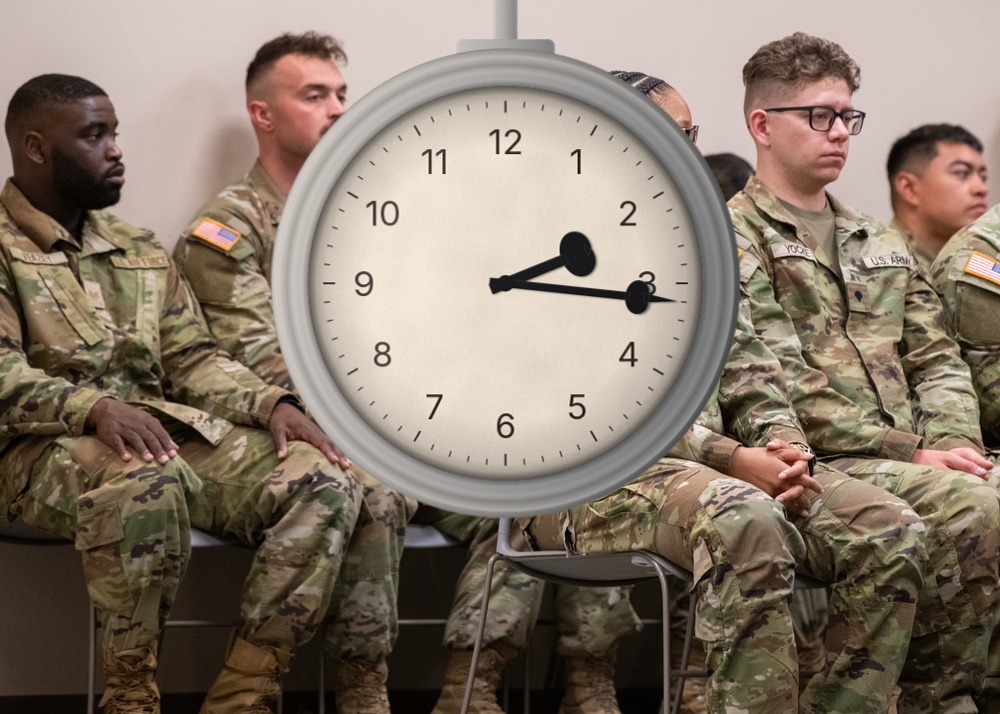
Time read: 2:16
